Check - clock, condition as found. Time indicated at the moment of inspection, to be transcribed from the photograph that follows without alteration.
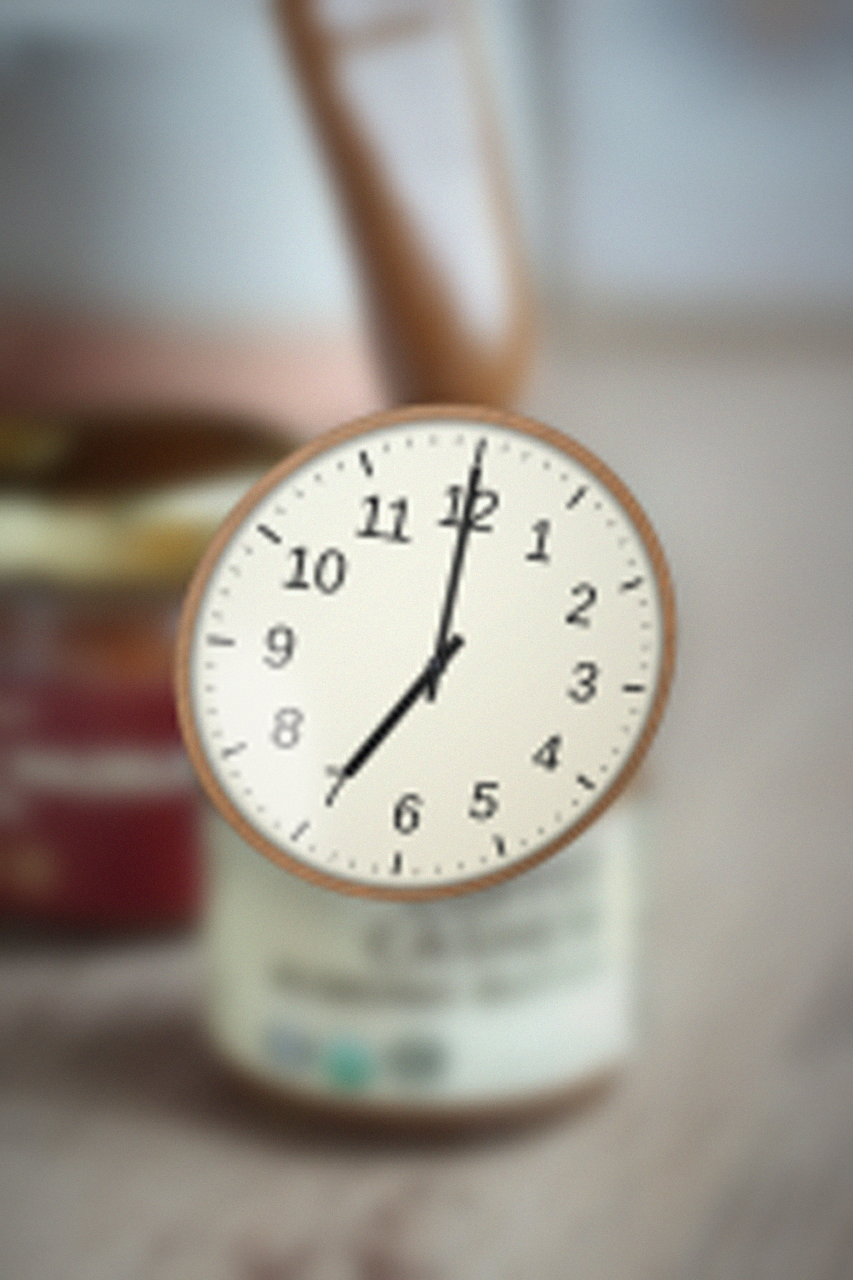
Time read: 7:00
